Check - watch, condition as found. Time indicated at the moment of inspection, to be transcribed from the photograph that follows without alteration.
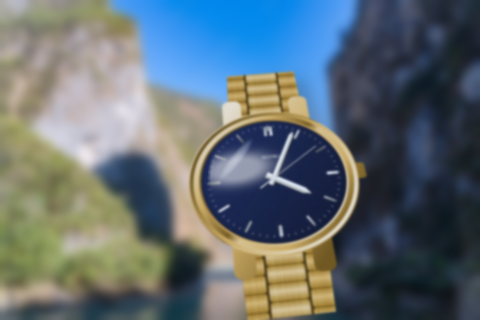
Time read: 4:04:09
